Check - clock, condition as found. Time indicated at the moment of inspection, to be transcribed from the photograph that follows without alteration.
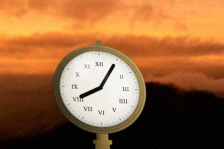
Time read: 8:05
